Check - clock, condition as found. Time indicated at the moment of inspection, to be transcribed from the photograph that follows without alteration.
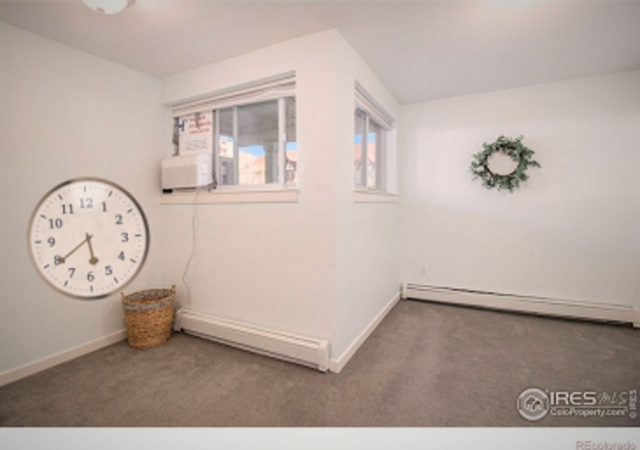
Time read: 5:39
